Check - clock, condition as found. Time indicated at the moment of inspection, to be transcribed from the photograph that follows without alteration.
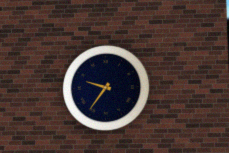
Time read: 9:36
